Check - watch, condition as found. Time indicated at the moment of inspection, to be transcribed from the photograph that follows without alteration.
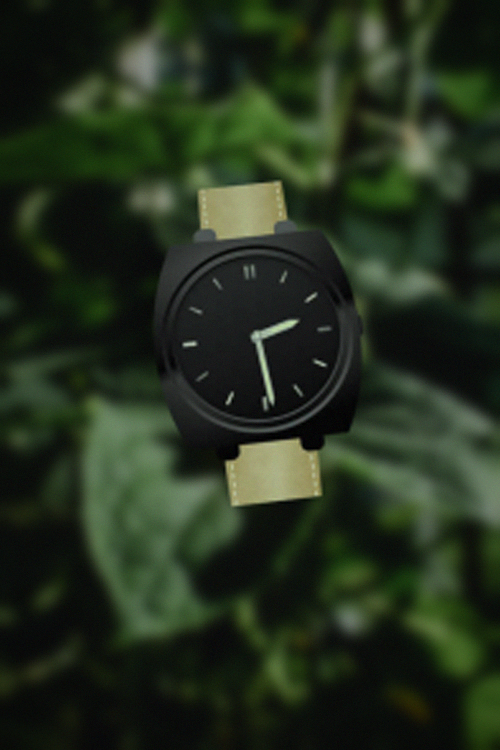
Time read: 2:29
